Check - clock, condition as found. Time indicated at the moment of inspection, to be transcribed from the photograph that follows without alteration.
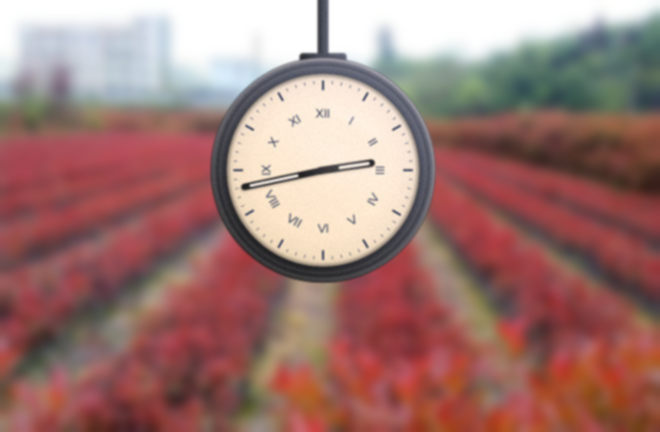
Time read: 2:43
